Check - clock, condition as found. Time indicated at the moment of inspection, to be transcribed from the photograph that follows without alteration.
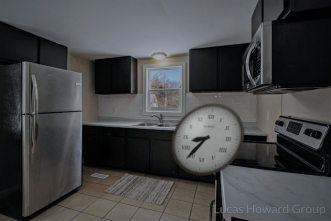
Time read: 8:36
